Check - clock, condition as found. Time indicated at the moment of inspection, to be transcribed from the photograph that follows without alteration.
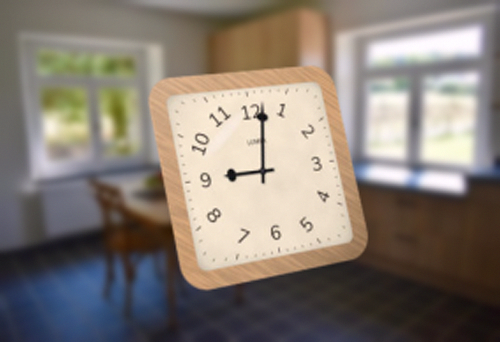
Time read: 9:02
